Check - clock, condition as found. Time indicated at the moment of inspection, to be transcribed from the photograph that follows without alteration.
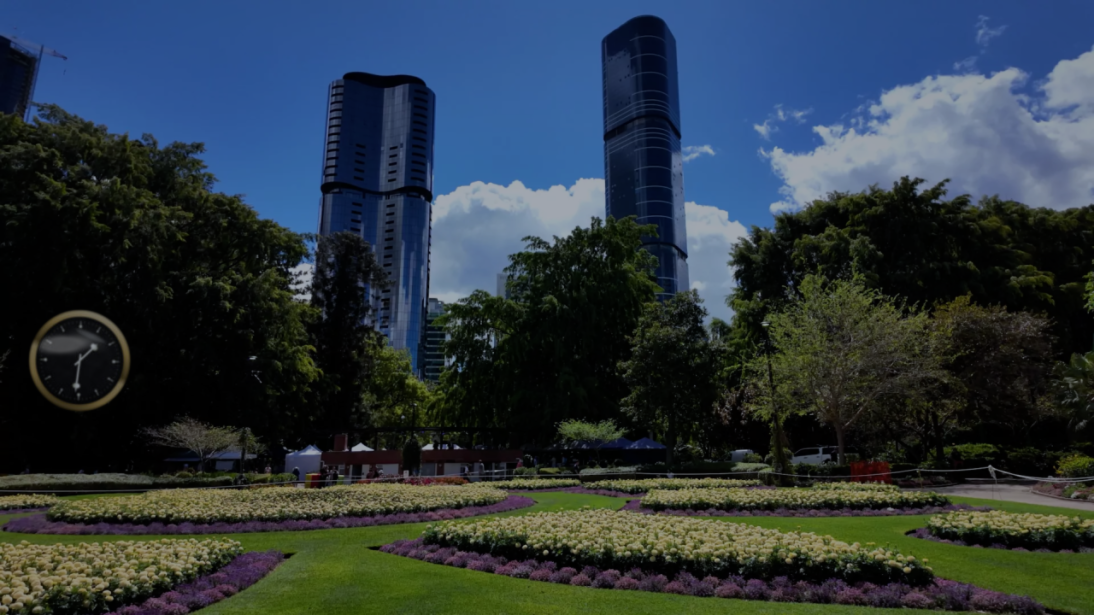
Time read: 1:31
